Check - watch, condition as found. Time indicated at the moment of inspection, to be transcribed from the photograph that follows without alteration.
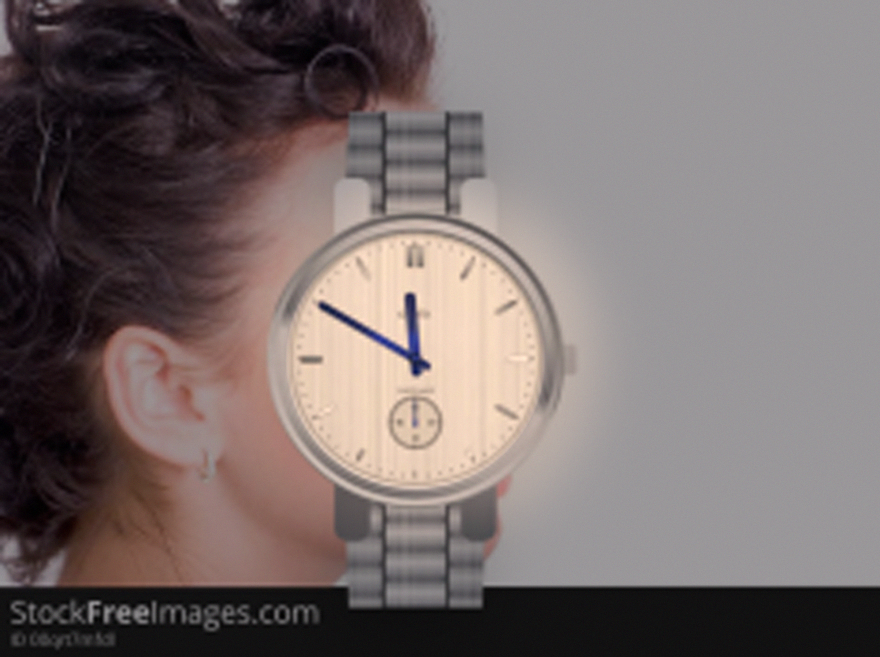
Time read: 11:50
